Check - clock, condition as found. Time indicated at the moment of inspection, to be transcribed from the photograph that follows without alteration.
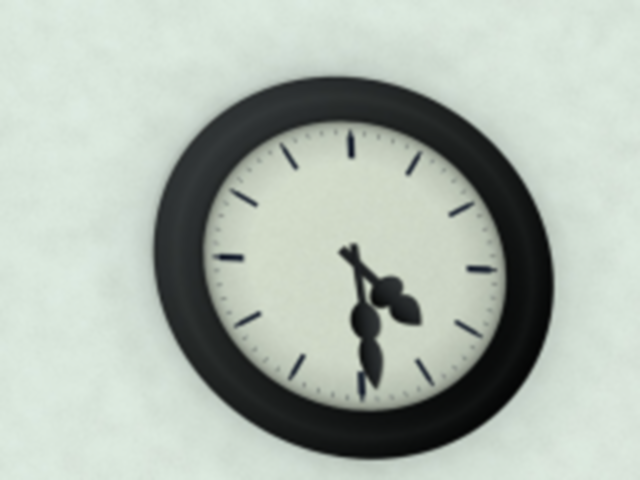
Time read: 4:29
